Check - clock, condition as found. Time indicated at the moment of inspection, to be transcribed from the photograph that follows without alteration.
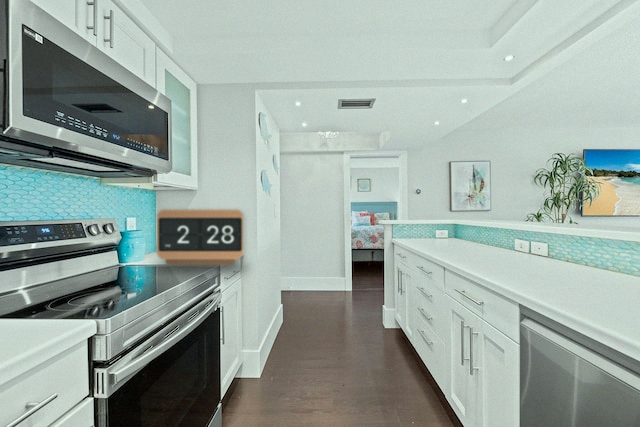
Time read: 2:28
